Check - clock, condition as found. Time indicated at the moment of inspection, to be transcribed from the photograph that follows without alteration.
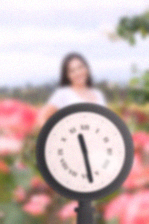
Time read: 11:28
